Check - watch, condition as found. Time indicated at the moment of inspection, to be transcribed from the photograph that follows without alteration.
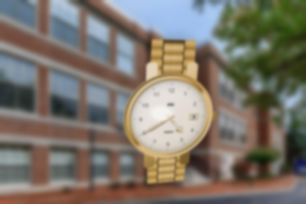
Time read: 4:40
